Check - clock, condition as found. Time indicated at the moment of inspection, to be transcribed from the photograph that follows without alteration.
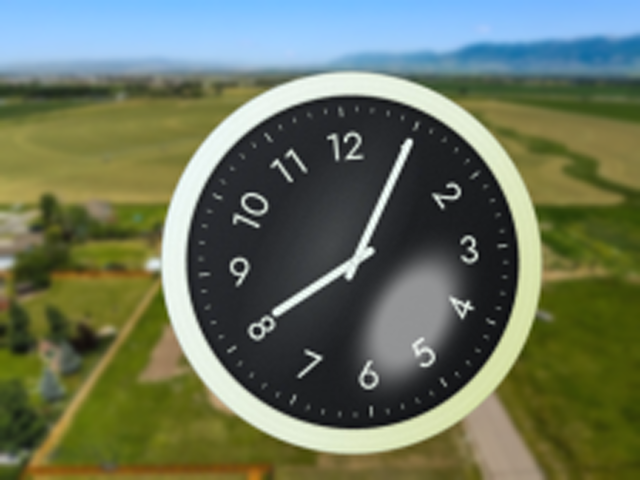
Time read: 8:05
